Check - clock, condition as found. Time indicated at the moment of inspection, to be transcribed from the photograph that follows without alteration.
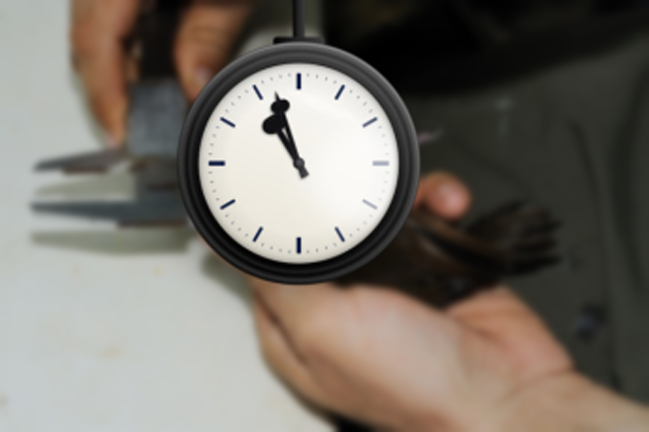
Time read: 10:57
